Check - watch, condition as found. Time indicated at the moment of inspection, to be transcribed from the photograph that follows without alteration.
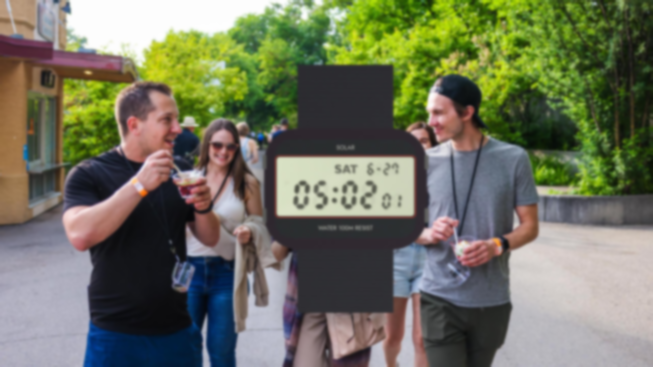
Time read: 5:02:01
